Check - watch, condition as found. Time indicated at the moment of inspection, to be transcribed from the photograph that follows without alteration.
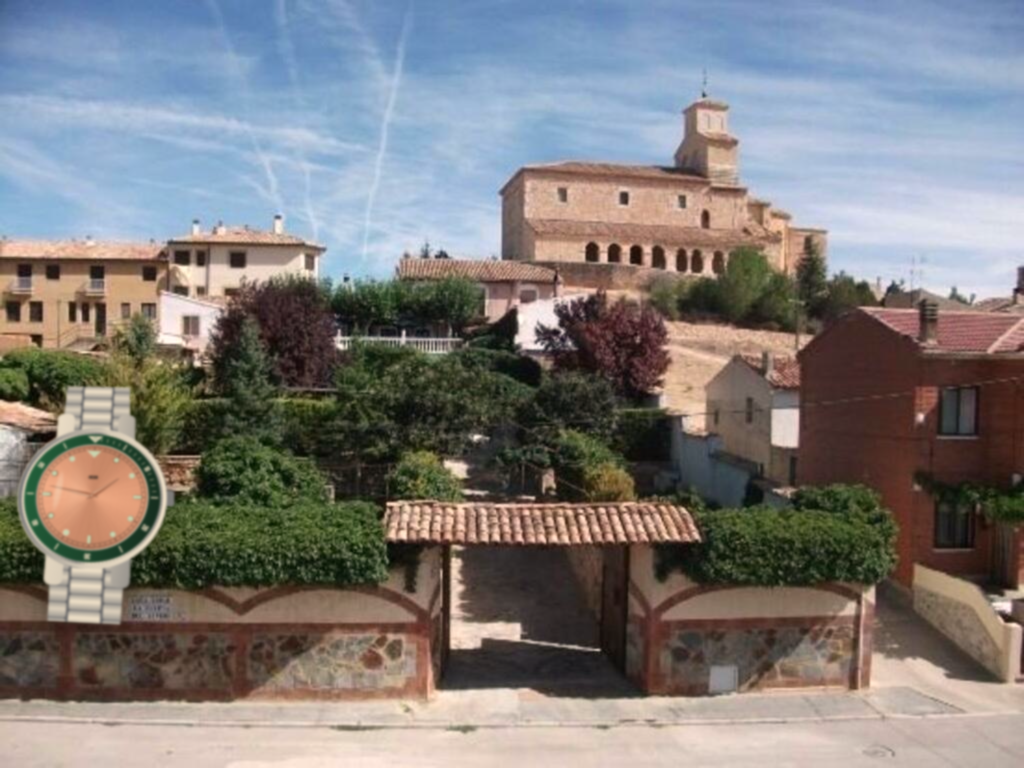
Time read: 1:47
